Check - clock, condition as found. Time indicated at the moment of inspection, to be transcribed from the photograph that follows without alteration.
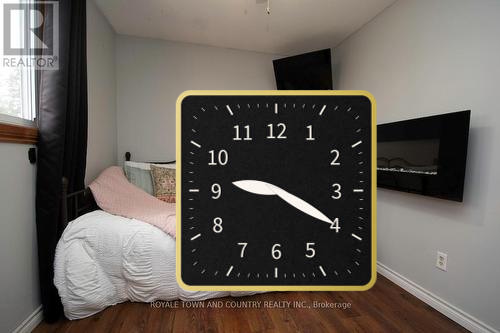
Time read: 9:20
